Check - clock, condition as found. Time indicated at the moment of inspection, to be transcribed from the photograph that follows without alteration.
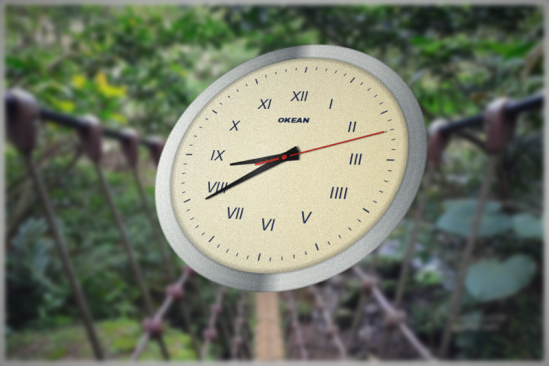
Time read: 8:39:12
